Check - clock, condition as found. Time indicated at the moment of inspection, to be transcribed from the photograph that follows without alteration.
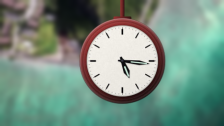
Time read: 5:16
